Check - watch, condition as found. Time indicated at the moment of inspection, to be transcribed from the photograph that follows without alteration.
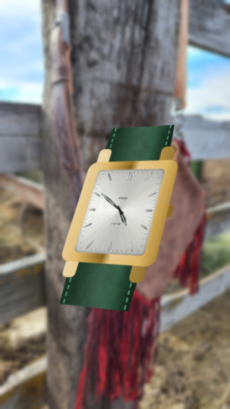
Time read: 4:51
